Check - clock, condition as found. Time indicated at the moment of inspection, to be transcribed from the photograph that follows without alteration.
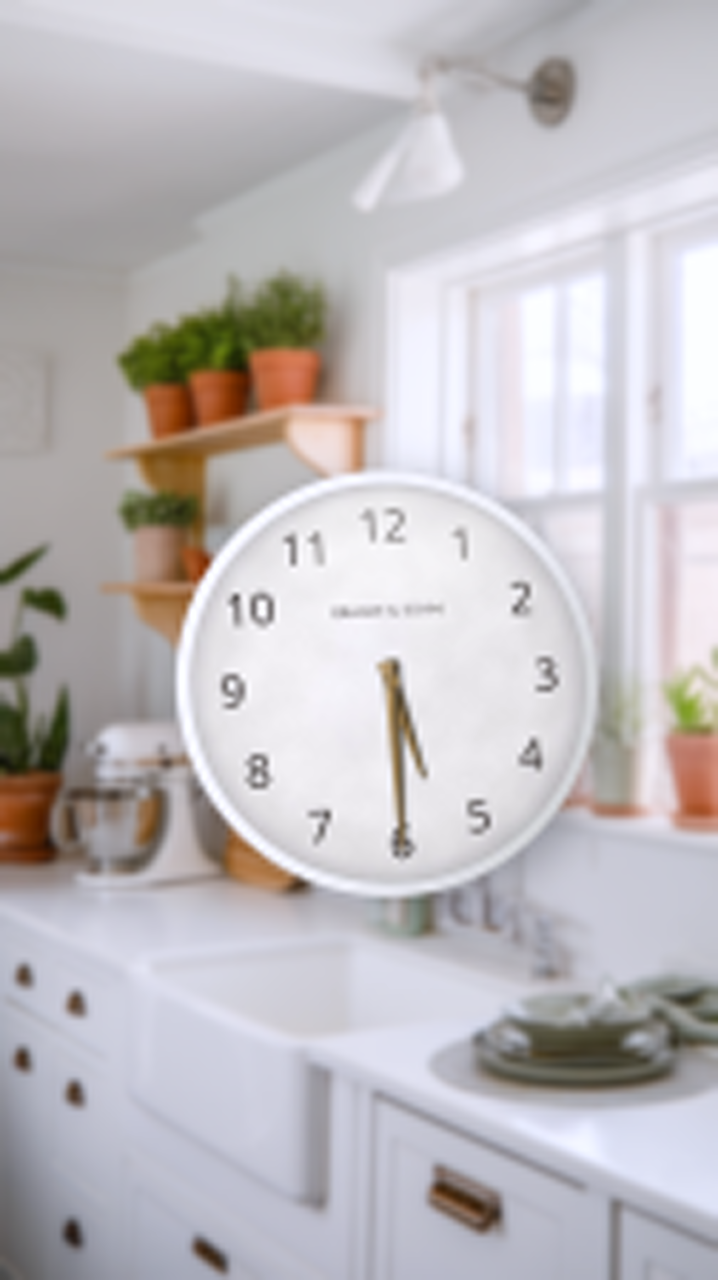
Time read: 5:30
